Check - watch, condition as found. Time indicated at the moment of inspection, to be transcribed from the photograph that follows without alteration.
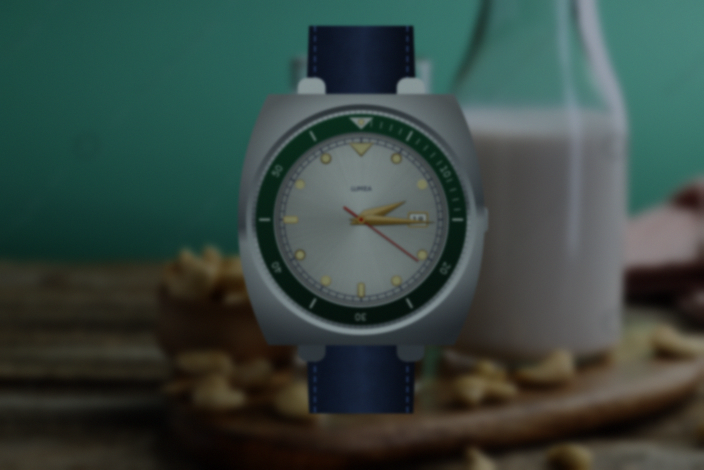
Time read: 2:15:21
